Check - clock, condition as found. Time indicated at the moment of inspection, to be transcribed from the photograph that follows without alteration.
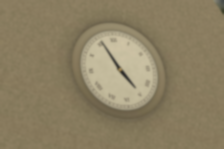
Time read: 4:56
